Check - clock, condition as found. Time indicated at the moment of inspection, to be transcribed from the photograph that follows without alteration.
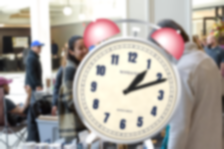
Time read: 1:11
